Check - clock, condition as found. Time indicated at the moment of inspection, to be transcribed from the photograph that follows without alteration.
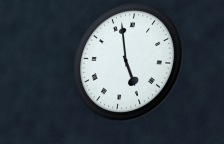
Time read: 4:57
